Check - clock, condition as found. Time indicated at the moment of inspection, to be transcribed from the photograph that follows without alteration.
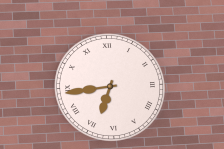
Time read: 6:44
